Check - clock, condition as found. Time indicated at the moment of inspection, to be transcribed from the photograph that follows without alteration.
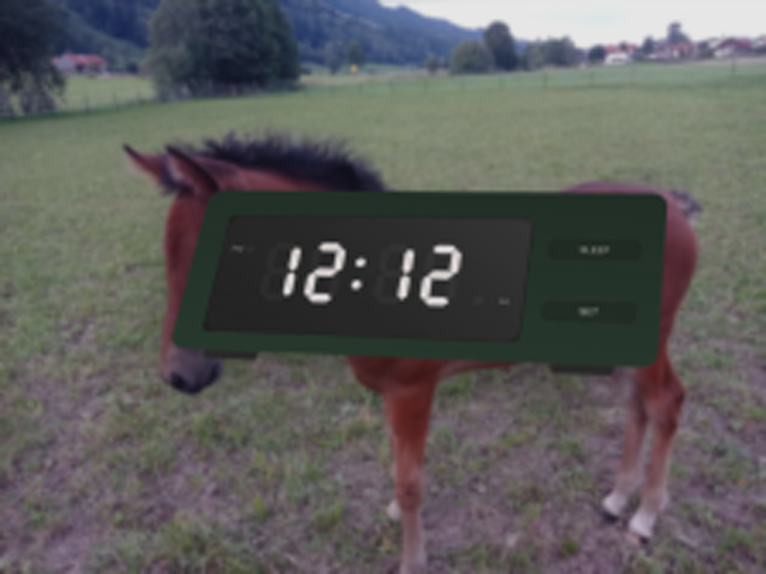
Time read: 12:12
